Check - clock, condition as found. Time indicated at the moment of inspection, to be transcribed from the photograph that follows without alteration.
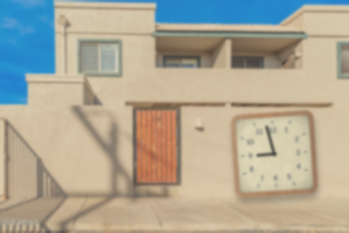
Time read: 8:58
